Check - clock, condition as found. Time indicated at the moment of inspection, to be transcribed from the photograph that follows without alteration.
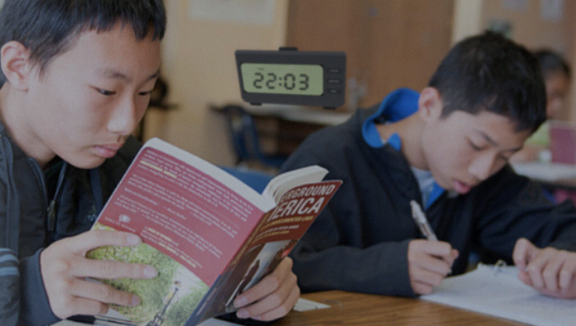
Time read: 22:03
